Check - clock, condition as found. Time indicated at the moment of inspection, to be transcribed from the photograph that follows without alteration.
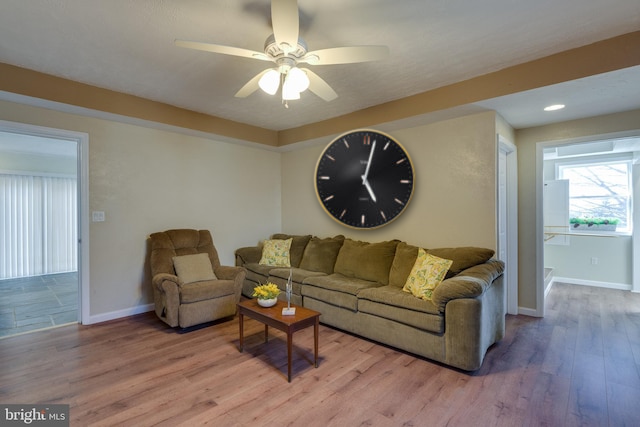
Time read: 5:02
